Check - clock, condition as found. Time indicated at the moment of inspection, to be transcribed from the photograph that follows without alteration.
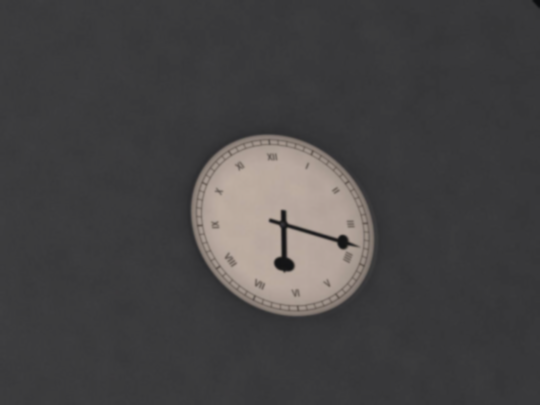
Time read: 6:18
